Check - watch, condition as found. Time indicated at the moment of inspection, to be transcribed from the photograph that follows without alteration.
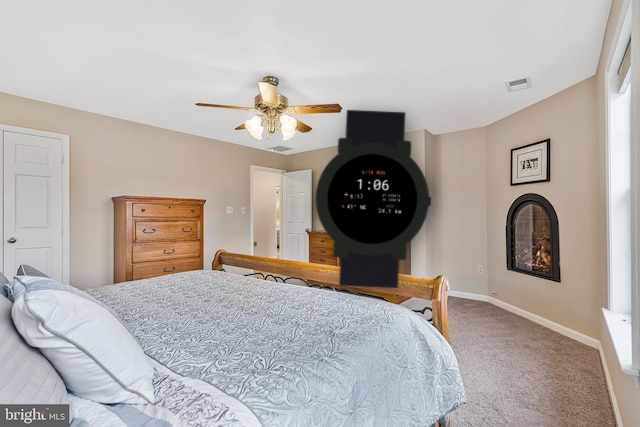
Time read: 1:06
